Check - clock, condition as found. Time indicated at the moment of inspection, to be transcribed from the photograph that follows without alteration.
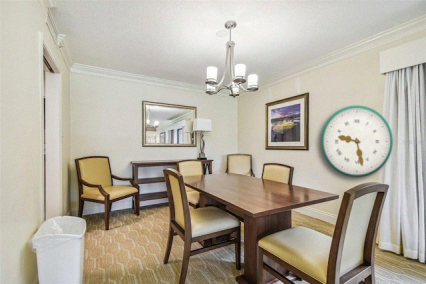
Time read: 9:28
